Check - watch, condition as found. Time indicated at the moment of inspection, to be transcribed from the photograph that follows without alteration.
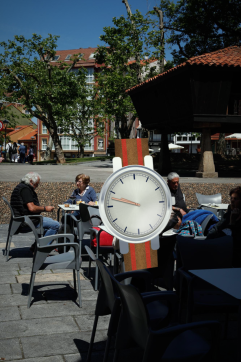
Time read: 9:48
